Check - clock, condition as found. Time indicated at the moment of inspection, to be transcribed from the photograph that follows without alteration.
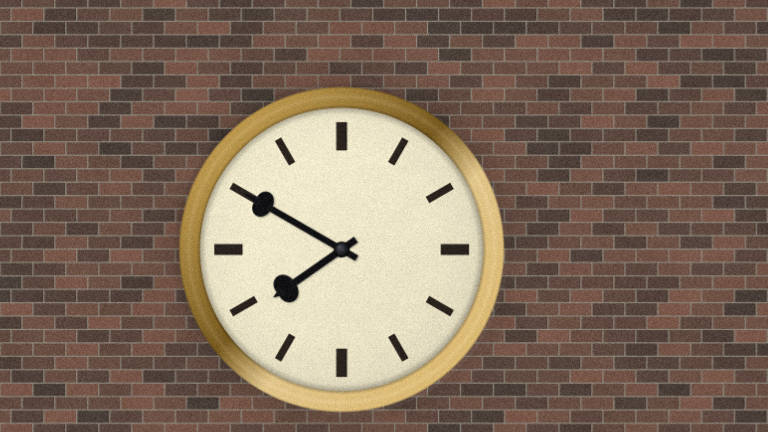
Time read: 7:50
